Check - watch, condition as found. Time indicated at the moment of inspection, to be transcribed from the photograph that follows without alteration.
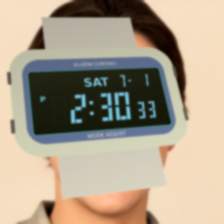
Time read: 2:30:33
